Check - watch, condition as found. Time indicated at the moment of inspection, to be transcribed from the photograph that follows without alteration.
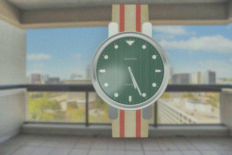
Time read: 5:26
